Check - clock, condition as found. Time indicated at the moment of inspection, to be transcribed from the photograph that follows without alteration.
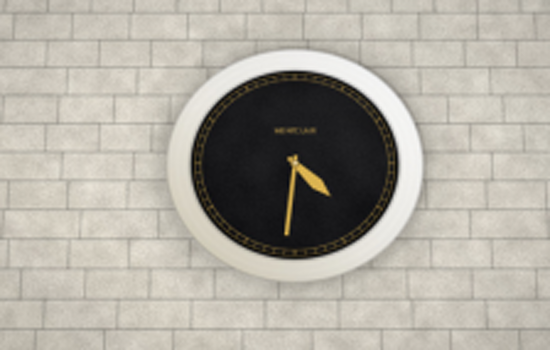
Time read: 4:31
